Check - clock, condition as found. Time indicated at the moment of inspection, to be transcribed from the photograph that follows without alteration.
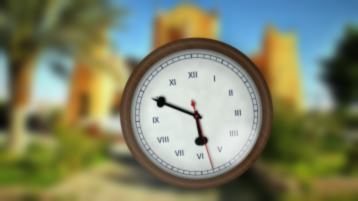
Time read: 5:49:28
